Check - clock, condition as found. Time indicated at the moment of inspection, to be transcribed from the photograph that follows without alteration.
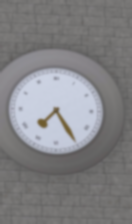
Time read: 7:25
